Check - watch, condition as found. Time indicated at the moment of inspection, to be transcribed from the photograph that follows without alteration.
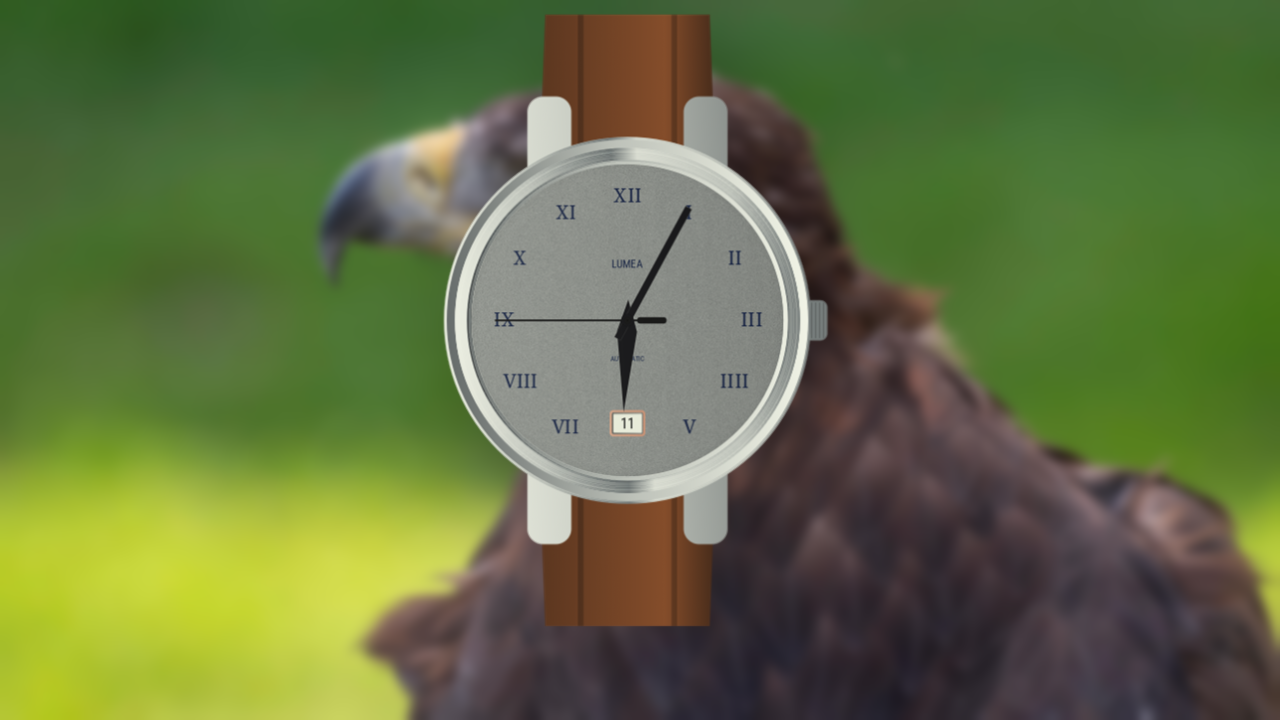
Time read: 6:04:45
